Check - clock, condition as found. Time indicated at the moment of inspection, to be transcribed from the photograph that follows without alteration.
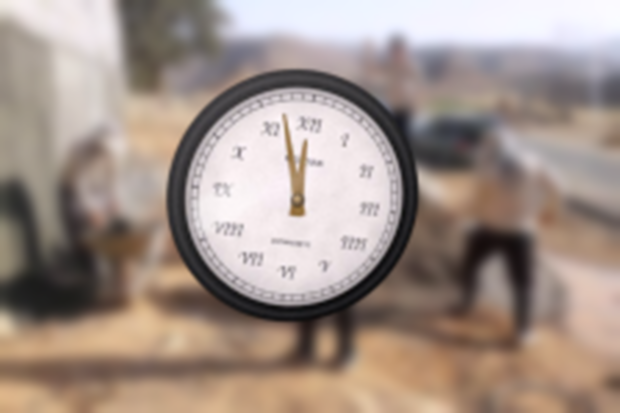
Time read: 11:57
